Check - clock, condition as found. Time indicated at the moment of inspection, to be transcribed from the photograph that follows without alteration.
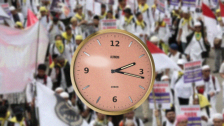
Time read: 2:17
